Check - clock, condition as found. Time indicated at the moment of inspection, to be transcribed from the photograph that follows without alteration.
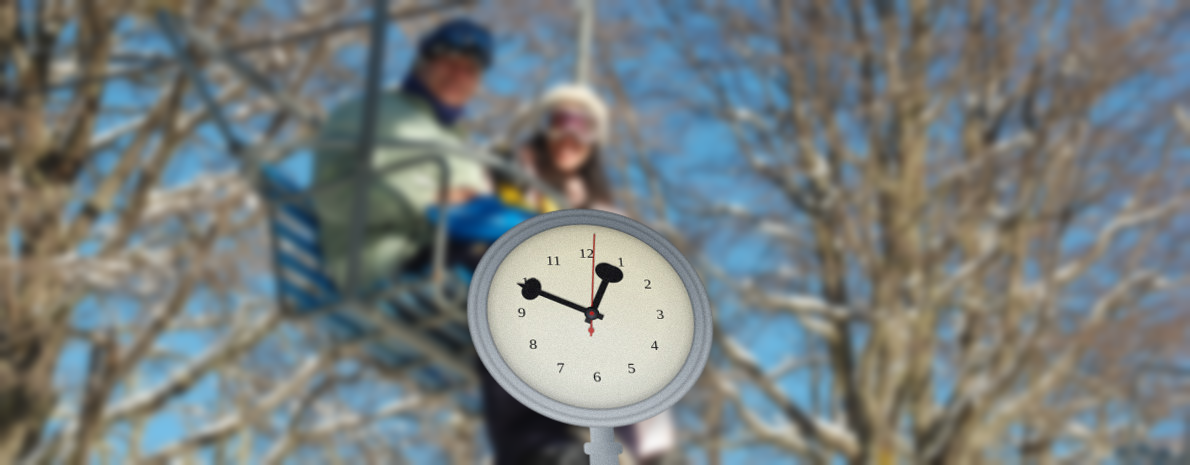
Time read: 12:49:01
